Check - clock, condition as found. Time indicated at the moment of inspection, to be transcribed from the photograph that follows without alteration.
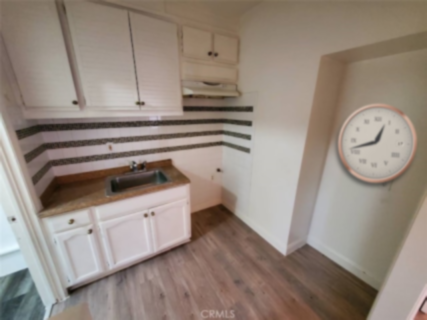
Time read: 12:42
